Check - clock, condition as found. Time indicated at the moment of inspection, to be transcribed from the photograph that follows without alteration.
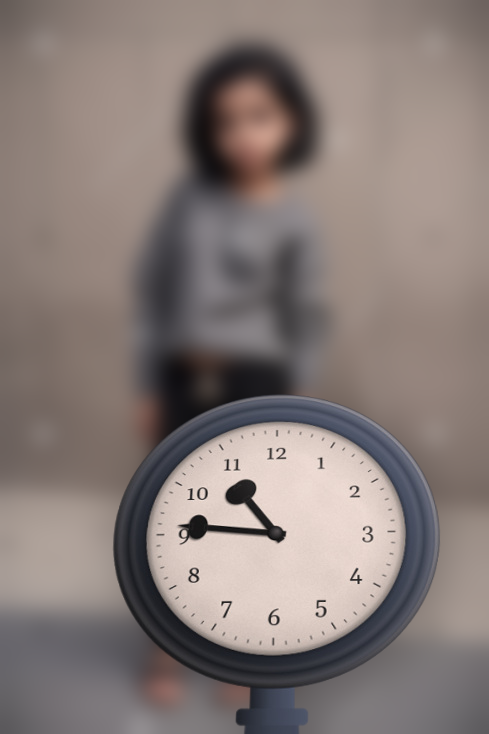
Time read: 10:46
